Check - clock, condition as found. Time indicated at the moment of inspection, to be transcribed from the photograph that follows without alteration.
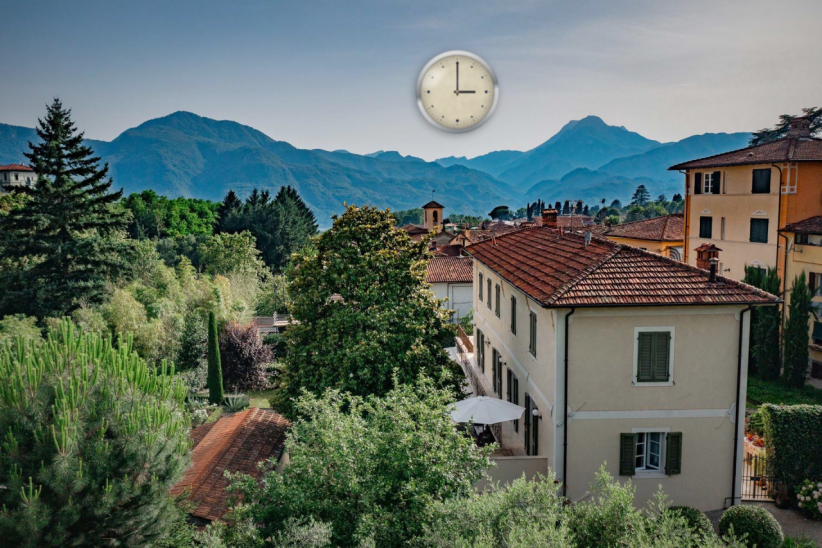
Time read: 3:00
